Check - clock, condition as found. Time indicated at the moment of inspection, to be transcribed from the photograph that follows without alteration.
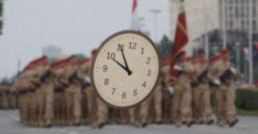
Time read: 9:55
